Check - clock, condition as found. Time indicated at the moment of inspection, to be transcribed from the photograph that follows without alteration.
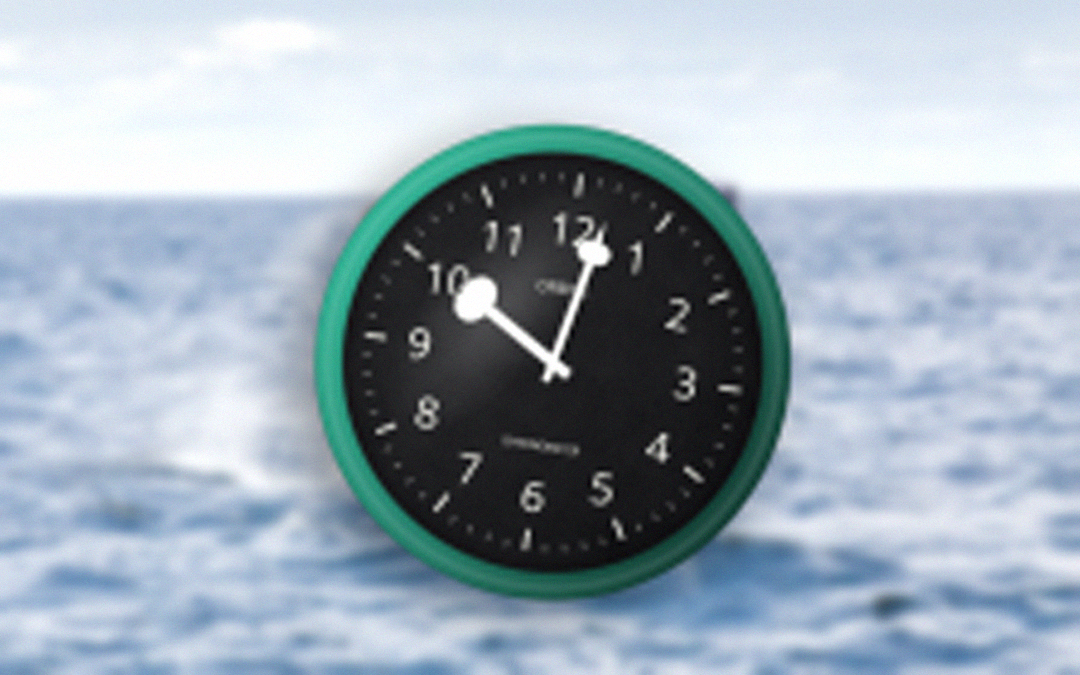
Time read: 10:02
